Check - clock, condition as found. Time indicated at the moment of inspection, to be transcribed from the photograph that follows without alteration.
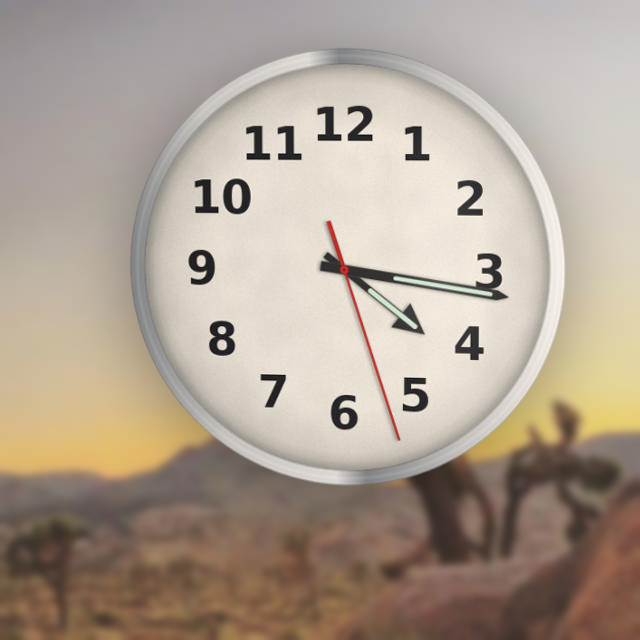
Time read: 4:16:27
